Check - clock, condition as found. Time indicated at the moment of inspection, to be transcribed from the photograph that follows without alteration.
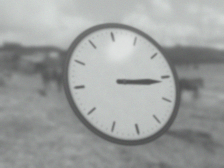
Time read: 3:16
